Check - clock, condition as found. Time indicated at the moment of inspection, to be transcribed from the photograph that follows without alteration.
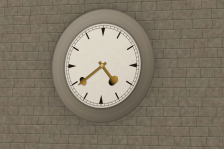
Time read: 4:39
